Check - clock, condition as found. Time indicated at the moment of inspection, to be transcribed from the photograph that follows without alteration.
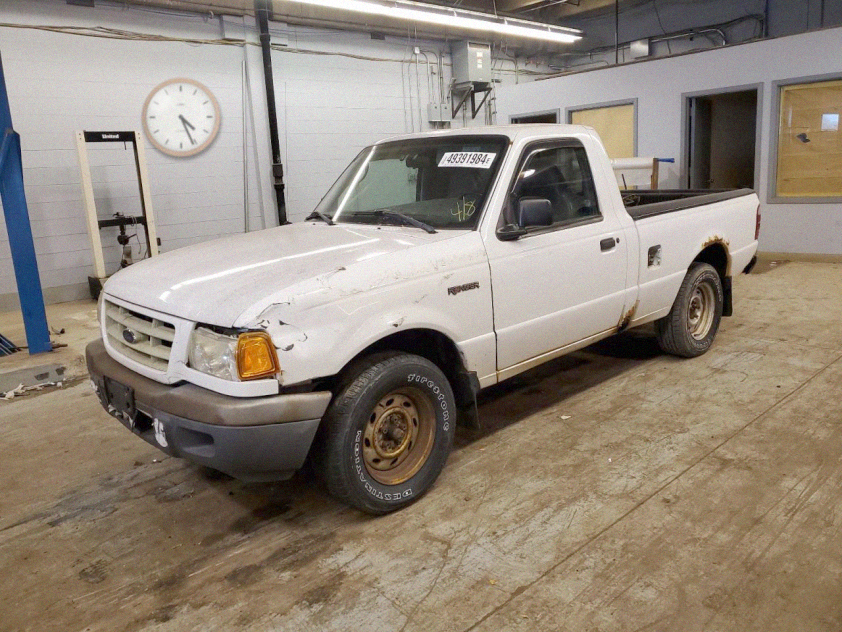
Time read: 4:26
